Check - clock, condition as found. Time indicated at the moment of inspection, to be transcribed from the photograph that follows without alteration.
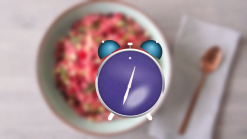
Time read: 12:33
